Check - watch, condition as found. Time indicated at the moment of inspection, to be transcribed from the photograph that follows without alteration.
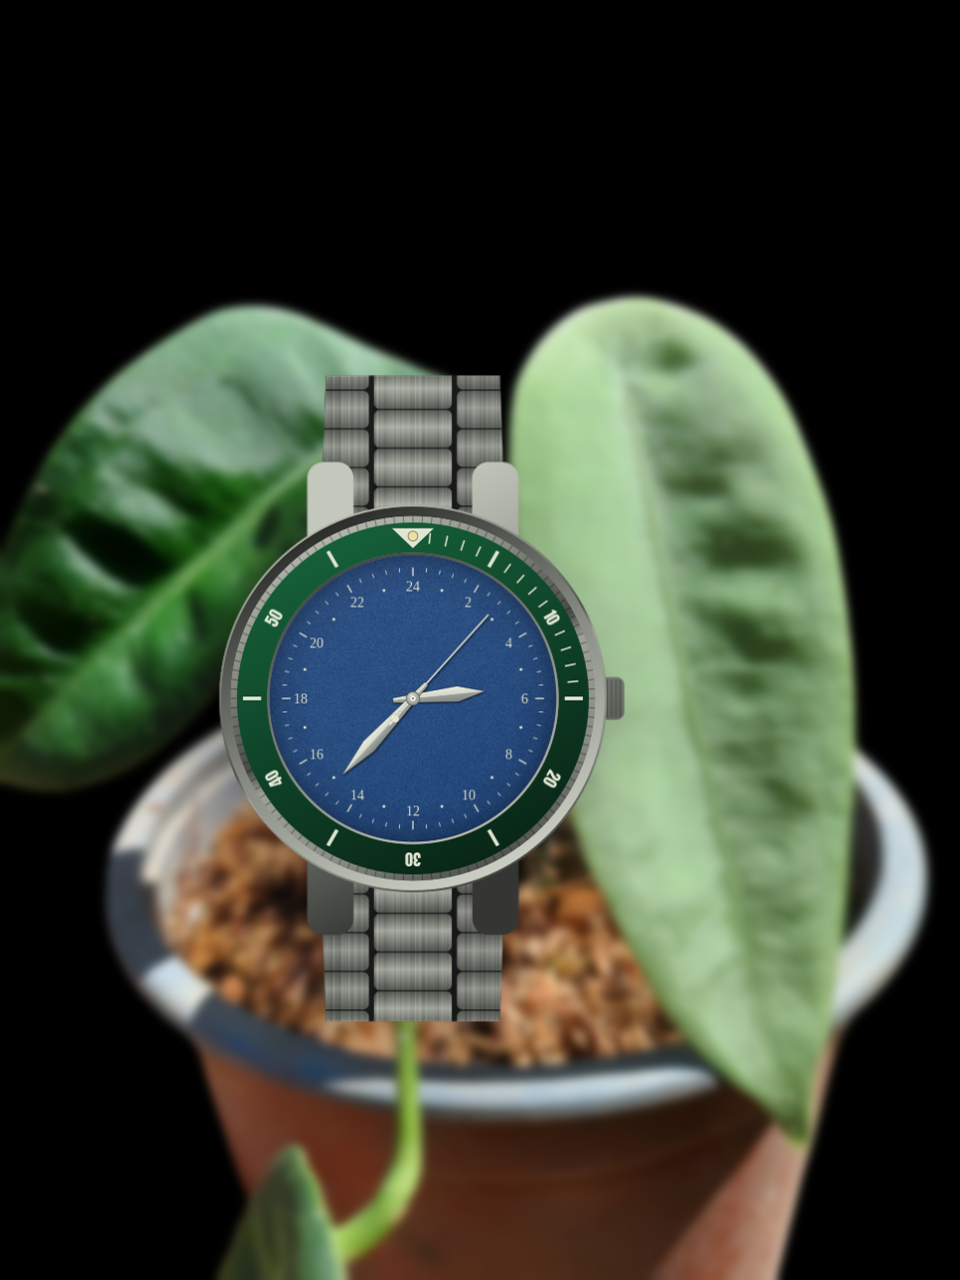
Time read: 5:37:07
